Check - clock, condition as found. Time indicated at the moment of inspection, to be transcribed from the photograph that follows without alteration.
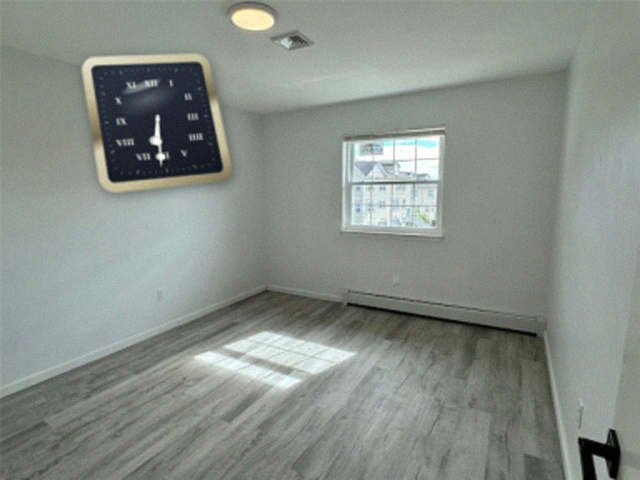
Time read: 6:31
